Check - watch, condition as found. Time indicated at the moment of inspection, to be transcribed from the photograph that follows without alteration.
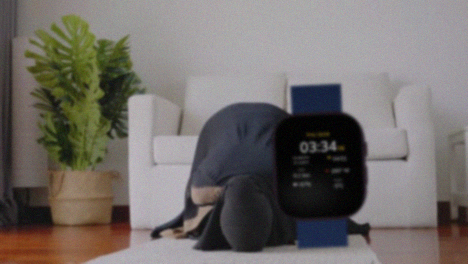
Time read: 3:34
